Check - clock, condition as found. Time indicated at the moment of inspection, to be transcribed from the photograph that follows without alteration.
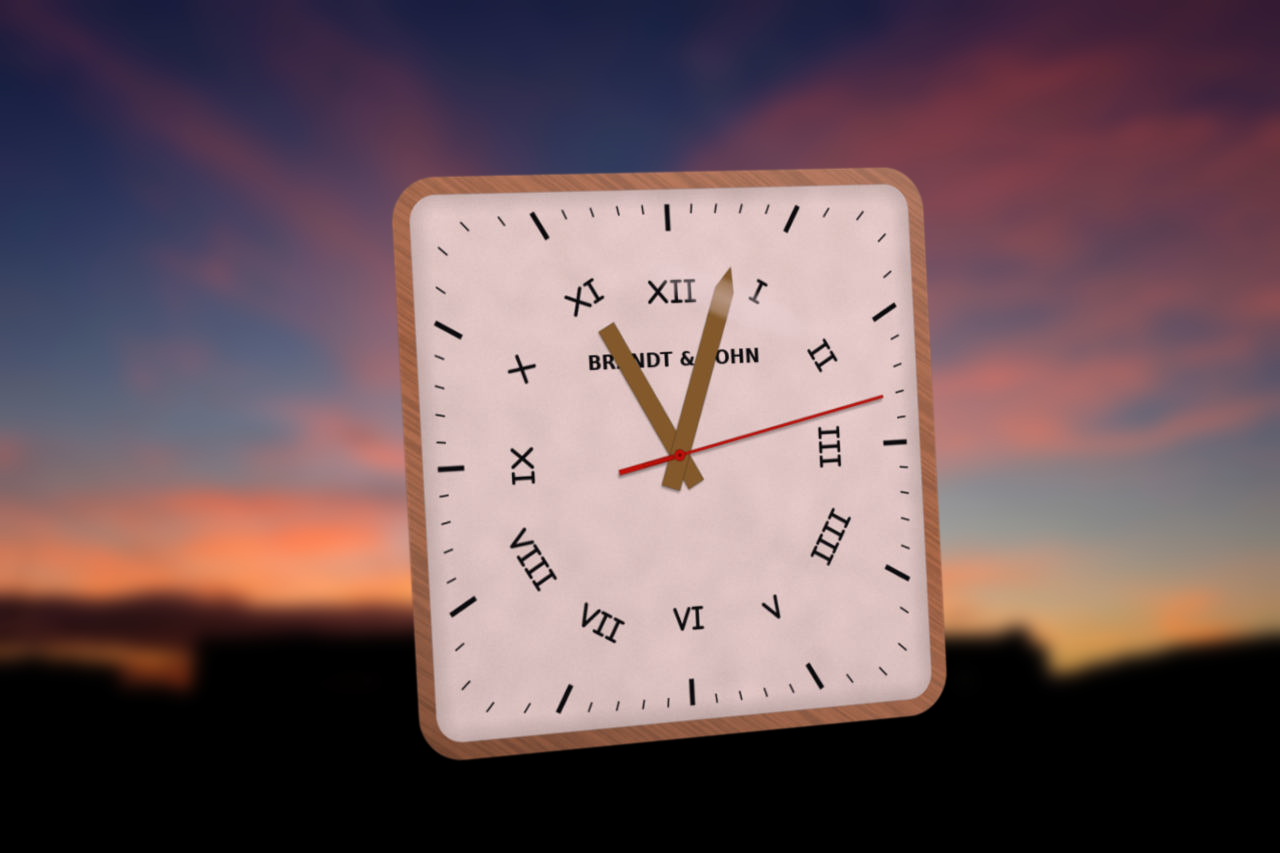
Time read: 11:03:13
